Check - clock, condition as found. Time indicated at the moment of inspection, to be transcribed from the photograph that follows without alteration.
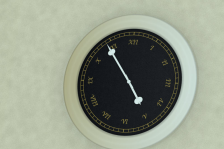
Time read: 4:54
